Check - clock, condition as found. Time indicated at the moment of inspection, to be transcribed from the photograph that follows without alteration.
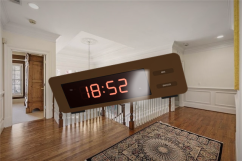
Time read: 18:52
